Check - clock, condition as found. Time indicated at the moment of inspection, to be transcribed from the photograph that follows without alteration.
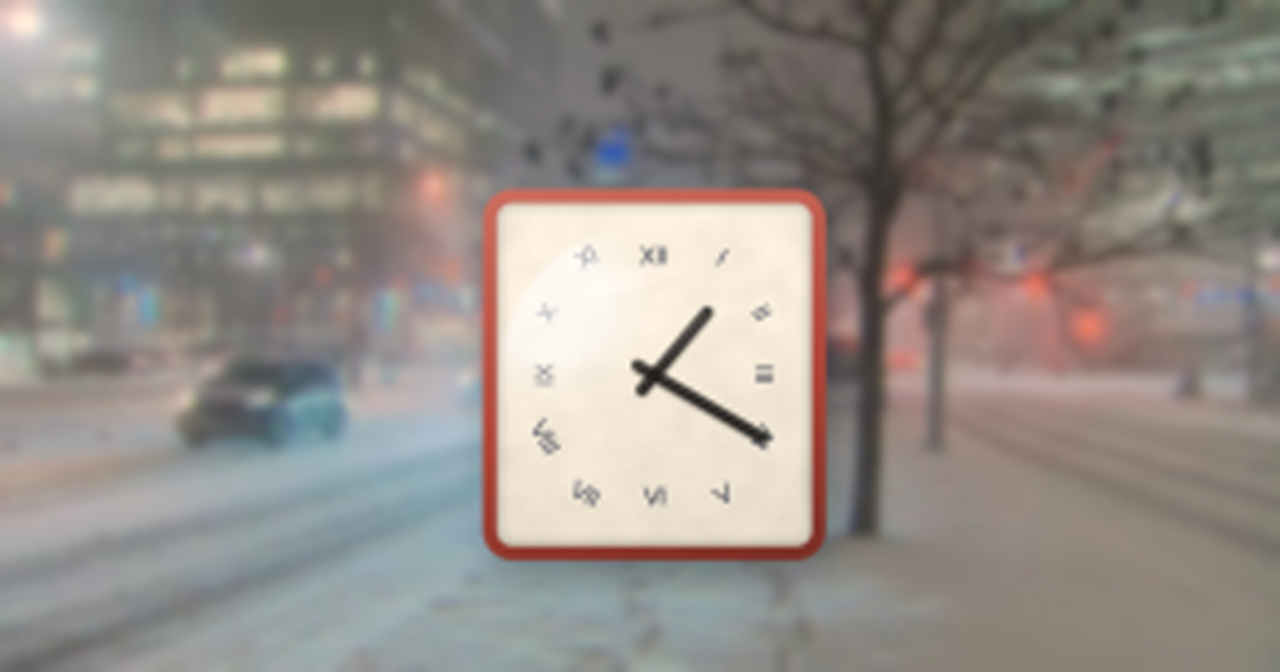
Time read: 1:20
